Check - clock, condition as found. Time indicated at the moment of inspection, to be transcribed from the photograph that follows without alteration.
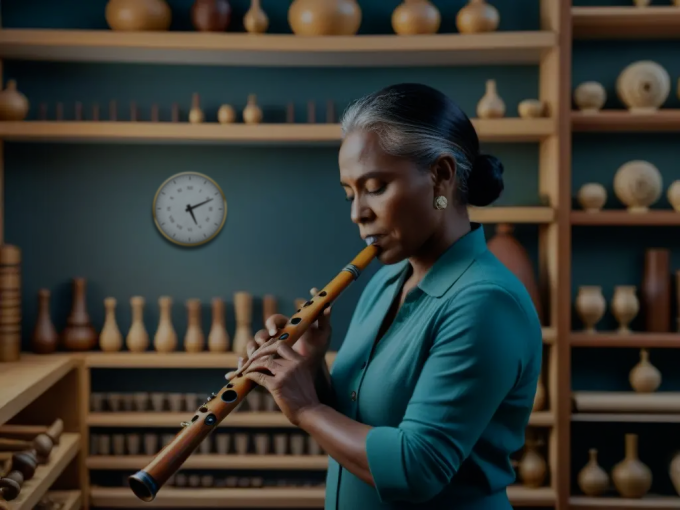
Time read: 5:11
